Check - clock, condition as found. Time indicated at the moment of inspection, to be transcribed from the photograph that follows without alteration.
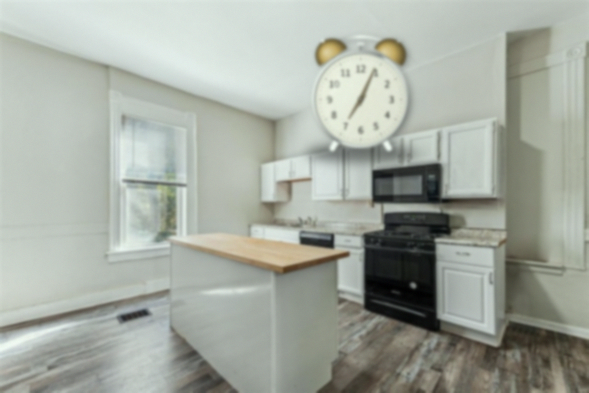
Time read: 7:04
